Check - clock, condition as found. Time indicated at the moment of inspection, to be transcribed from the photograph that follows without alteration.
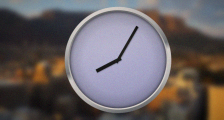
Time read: 8:05
